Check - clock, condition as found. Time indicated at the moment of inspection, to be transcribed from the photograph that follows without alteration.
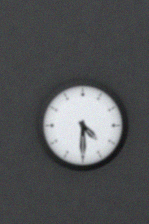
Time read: 4:30
